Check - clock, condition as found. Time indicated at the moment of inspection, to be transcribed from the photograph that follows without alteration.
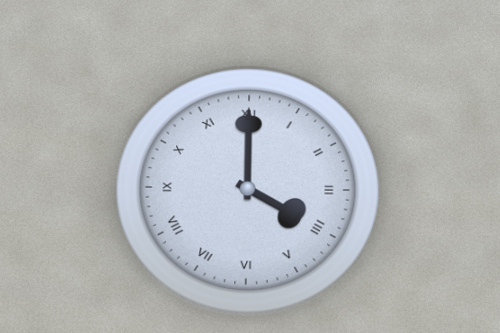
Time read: 4:00
